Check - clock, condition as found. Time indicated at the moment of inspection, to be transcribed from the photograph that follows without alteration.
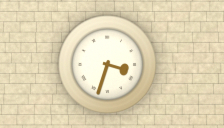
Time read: 3:33
